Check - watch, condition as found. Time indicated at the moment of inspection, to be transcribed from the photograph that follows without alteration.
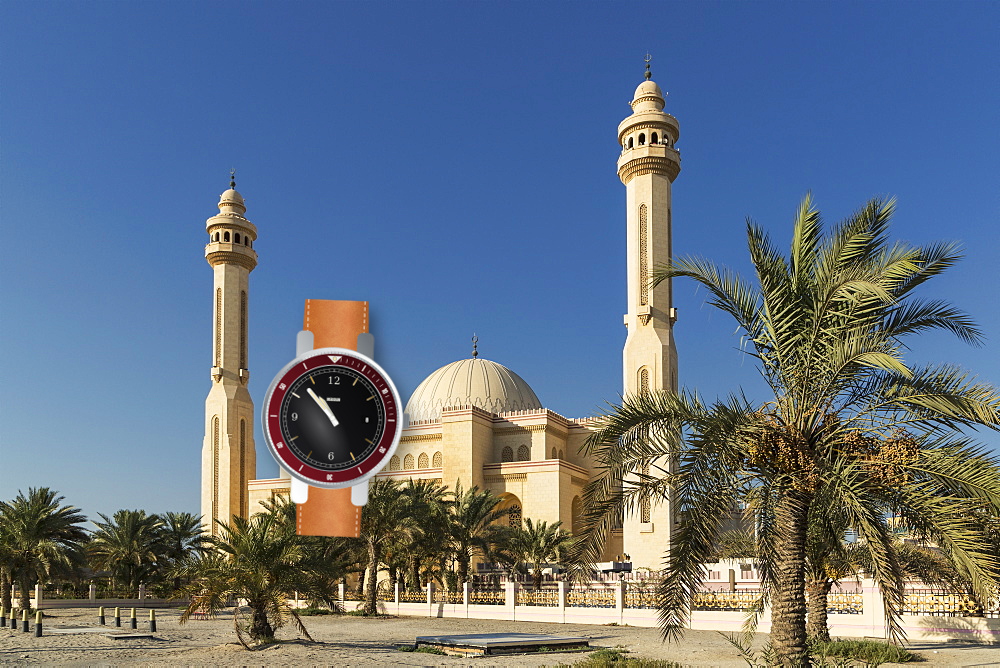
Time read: 10:53
